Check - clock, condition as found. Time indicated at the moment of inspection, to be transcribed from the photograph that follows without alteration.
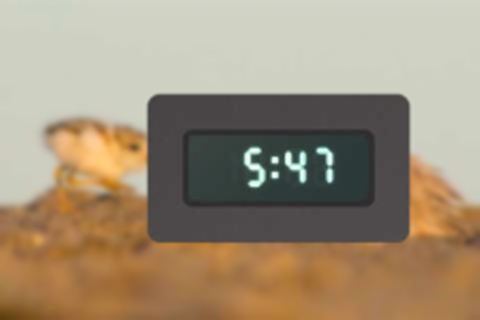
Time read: 5:47
